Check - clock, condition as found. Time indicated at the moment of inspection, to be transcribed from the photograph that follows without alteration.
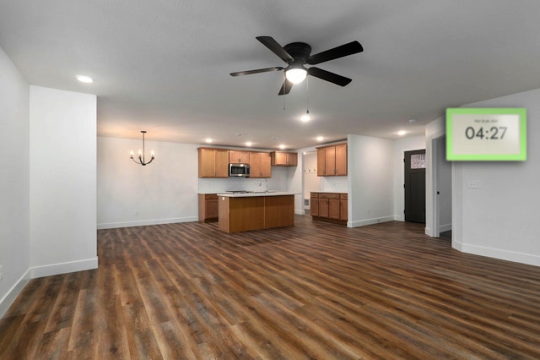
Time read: 4:27
